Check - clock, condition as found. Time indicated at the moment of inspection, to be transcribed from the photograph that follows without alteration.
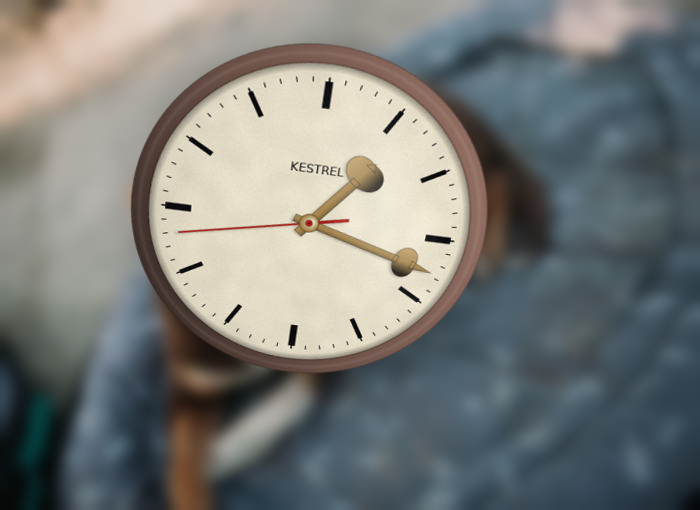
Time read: 1:17:43
